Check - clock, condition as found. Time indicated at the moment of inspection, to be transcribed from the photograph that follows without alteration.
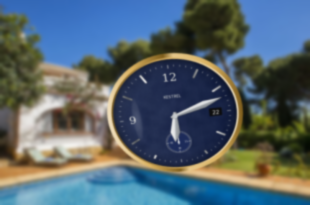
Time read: 6:12
